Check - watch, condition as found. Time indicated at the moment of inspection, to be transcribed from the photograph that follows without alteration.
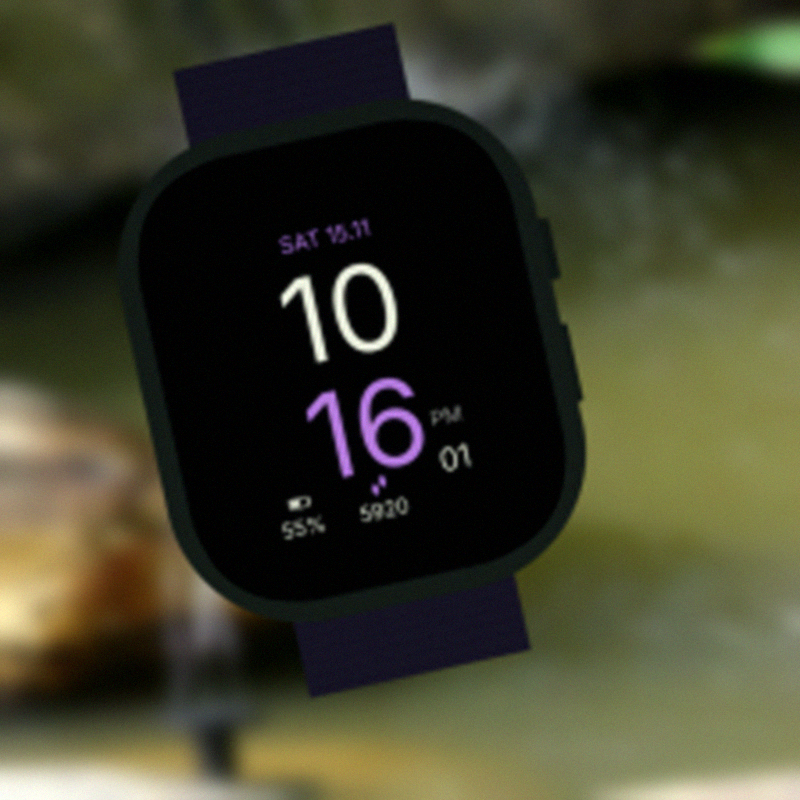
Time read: 10:16:01
